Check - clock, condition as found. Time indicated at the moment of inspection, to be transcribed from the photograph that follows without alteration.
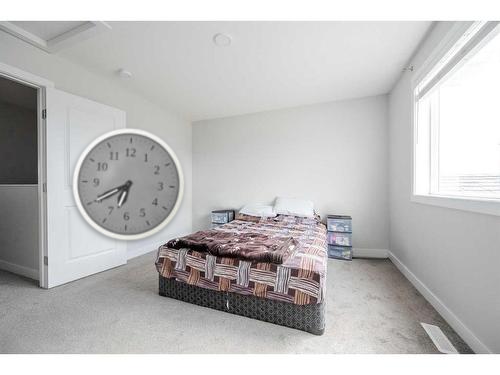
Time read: 6:40
